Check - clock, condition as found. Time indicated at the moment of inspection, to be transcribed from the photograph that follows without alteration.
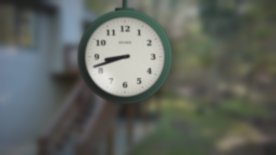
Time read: 8:42
